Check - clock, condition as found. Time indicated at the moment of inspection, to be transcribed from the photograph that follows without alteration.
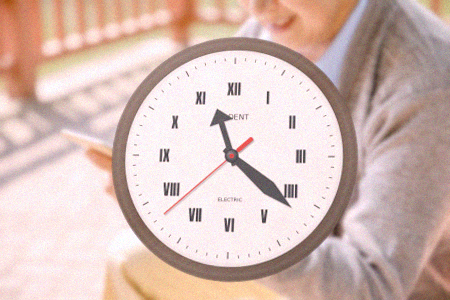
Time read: 11:21:38
